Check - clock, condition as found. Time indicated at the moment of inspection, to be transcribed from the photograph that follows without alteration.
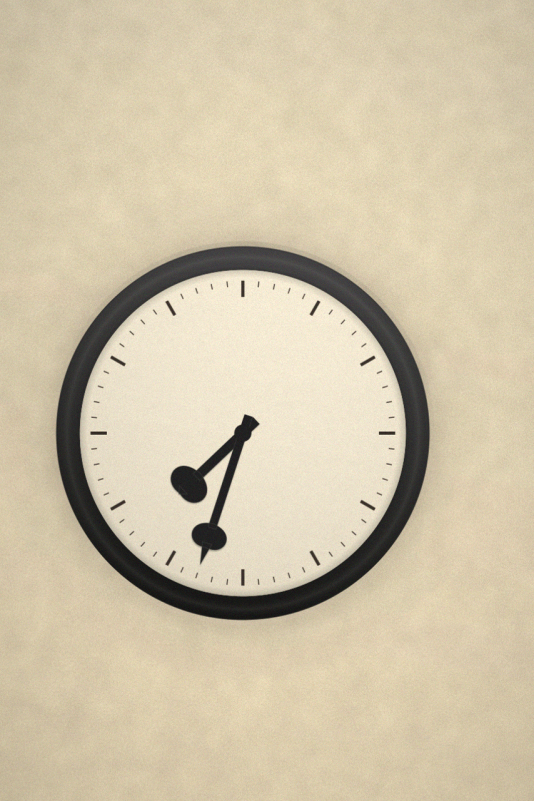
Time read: 7:33
